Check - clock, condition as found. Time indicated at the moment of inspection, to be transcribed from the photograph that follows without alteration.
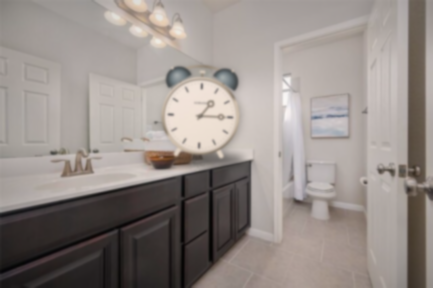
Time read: 1:15
